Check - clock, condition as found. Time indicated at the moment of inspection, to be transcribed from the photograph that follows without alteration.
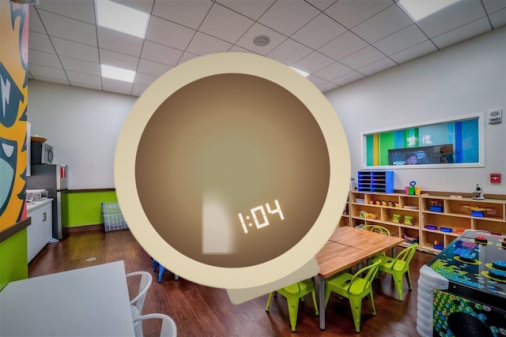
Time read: 1:04
